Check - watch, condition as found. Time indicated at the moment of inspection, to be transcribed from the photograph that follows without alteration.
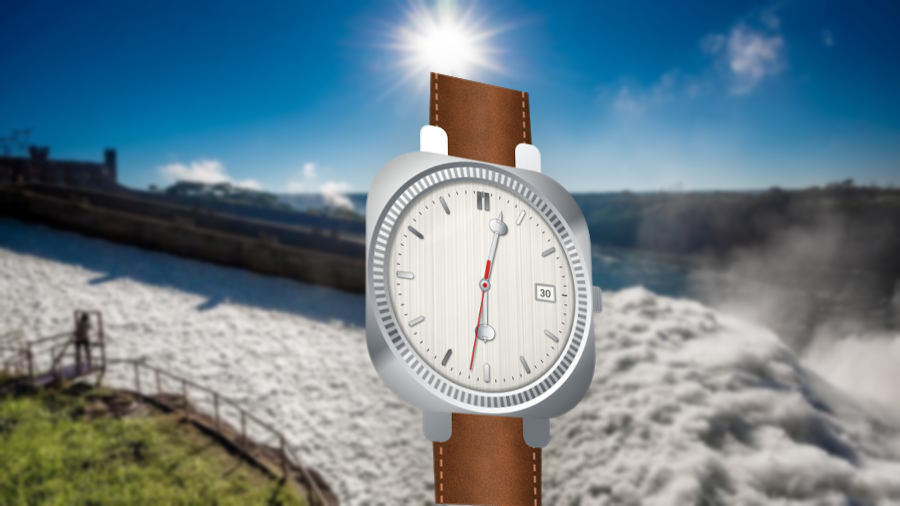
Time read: 6:02:32
